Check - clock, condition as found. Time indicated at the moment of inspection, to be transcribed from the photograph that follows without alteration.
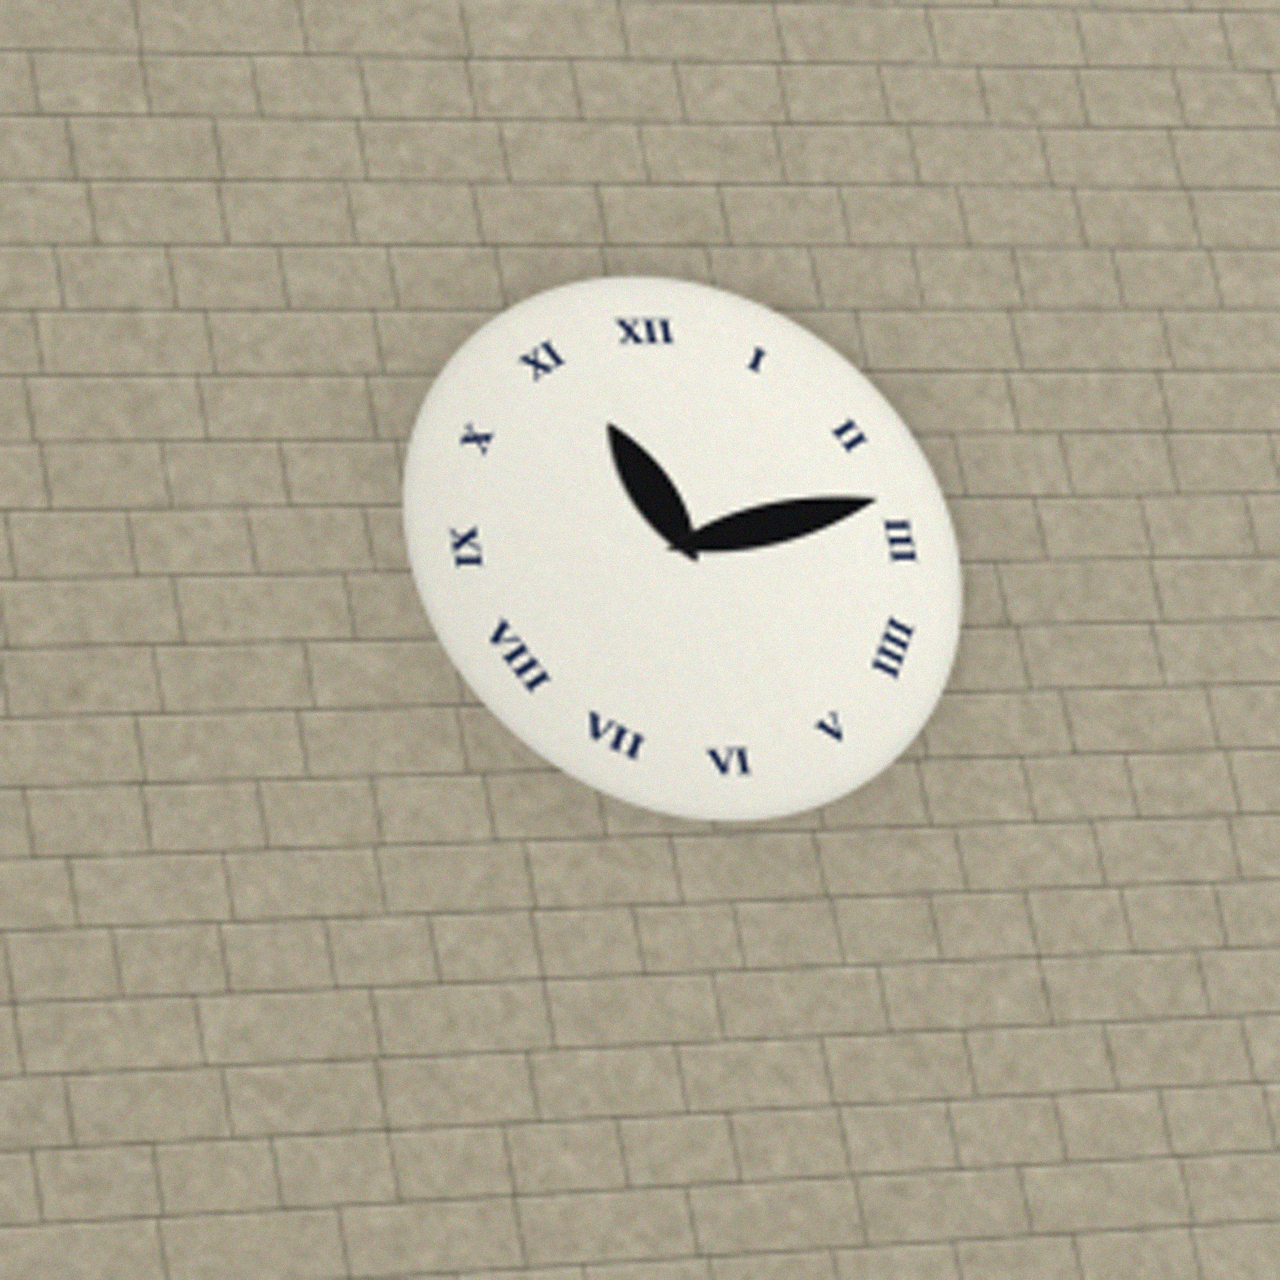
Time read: 11:13
